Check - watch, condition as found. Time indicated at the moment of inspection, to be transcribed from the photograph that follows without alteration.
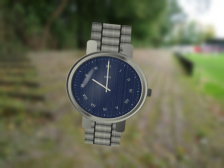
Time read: 10:00
